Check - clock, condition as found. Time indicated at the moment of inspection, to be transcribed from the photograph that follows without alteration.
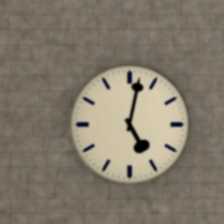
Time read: 5:02
